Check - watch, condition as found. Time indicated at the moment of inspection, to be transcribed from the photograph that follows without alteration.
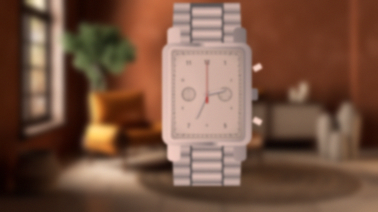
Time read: 2:34
